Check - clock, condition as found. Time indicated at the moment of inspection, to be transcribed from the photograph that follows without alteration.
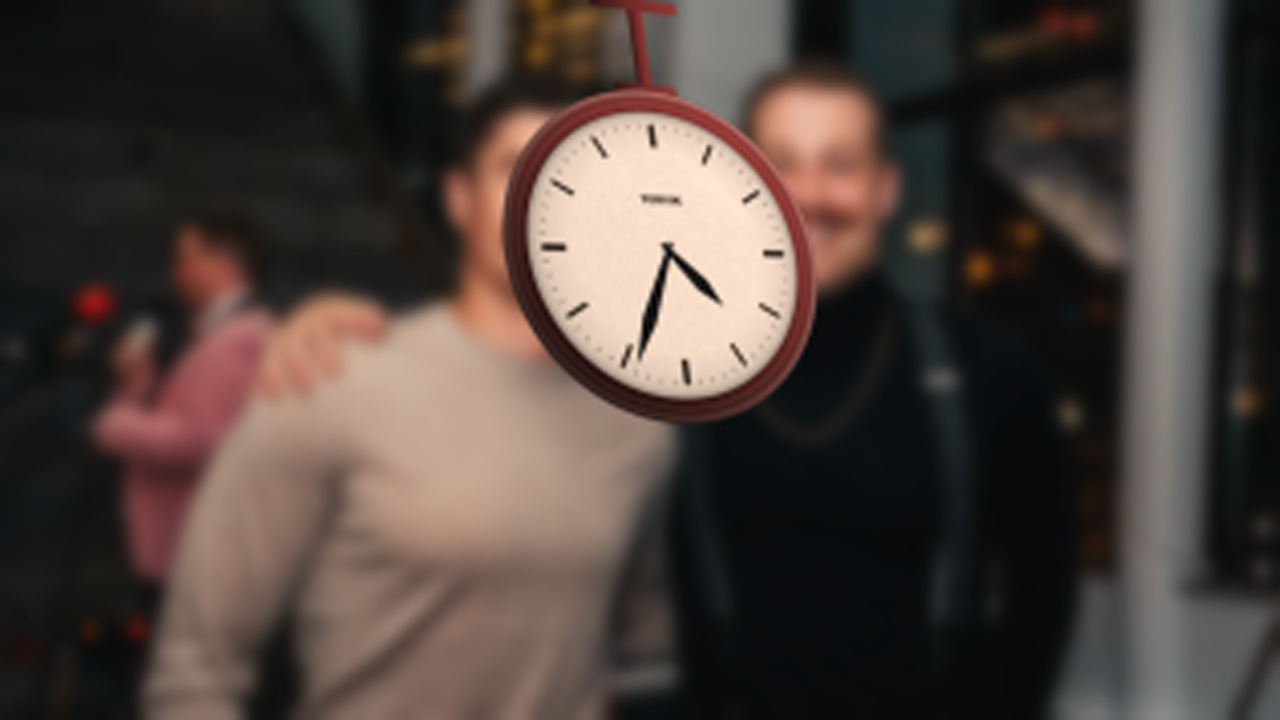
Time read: 4:34
